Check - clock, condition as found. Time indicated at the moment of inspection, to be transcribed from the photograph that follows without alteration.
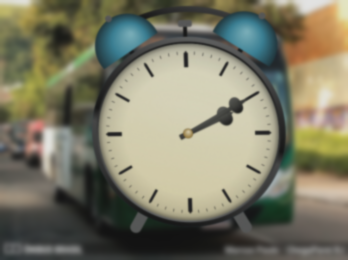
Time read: 2:10
